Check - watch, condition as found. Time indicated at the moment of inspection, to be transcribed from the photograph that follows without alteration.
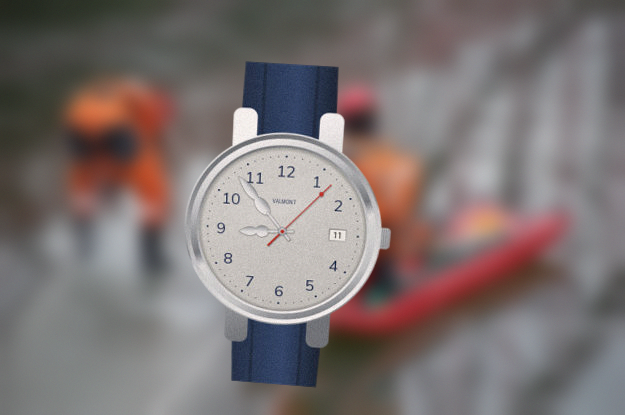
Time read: 8:53:07
